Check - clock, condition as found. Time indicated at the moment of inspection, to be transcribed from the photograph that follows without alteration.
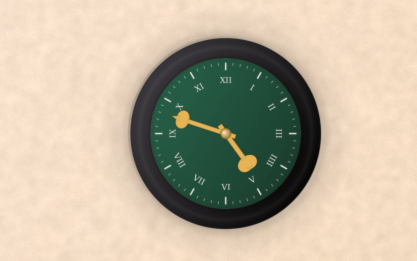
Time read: 4:48
